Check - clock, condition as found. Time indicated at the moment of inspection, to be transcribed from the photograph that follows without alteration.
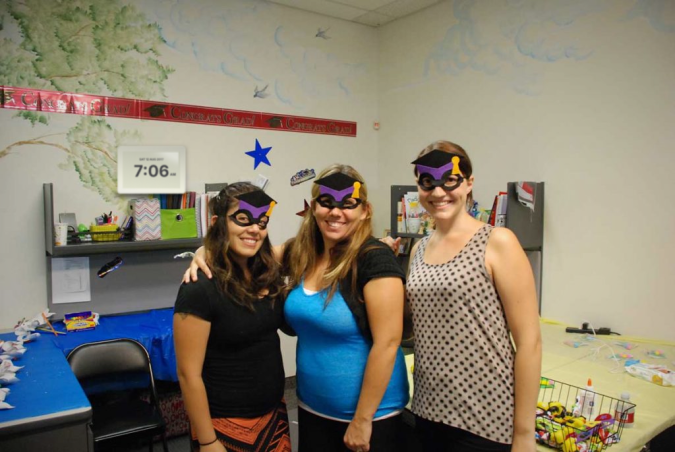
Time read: 7:06
